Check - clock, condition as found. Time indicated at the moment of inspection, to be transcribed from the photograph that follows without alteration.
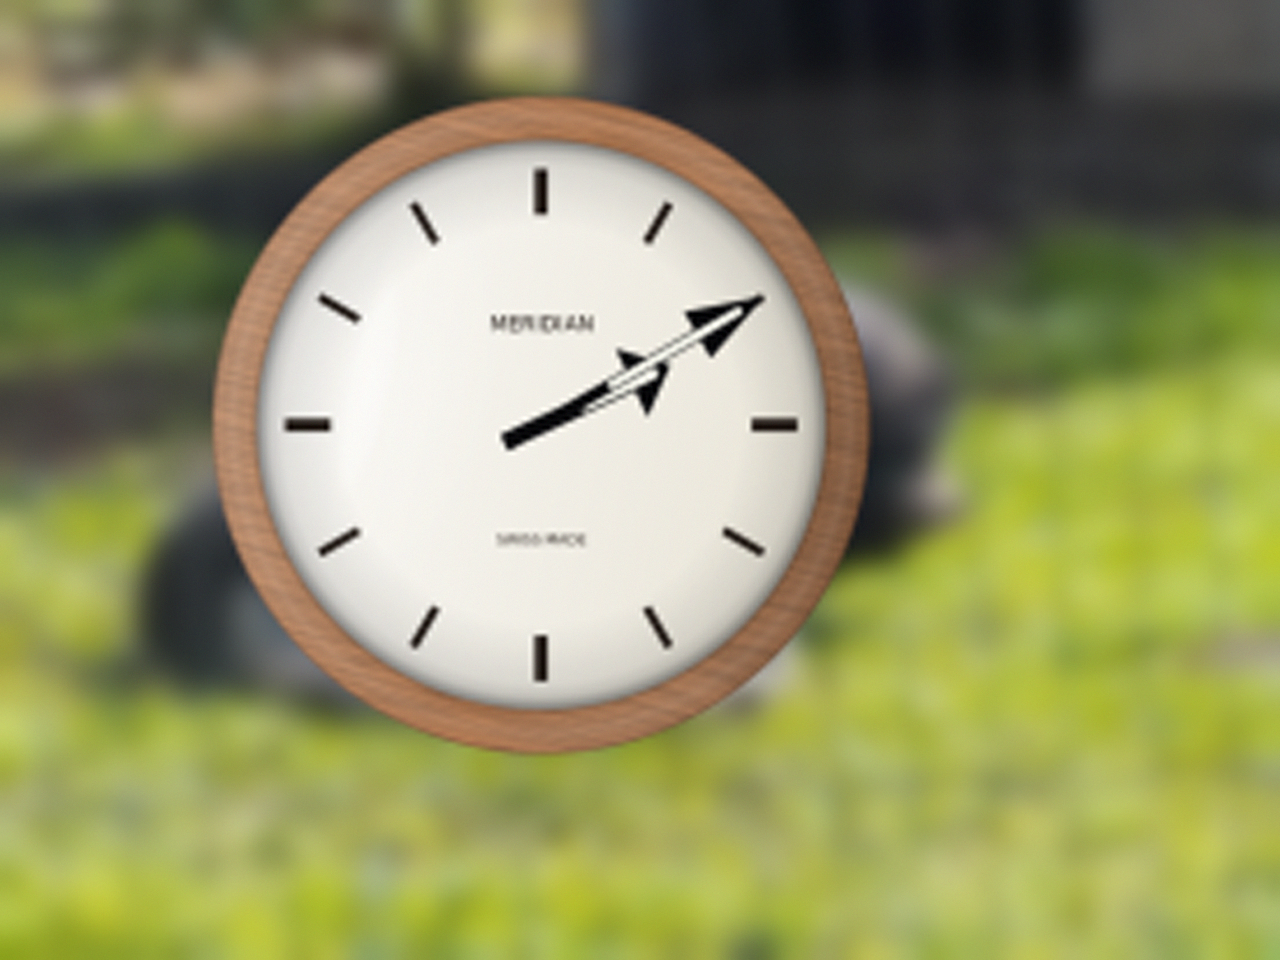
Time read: 2:10
